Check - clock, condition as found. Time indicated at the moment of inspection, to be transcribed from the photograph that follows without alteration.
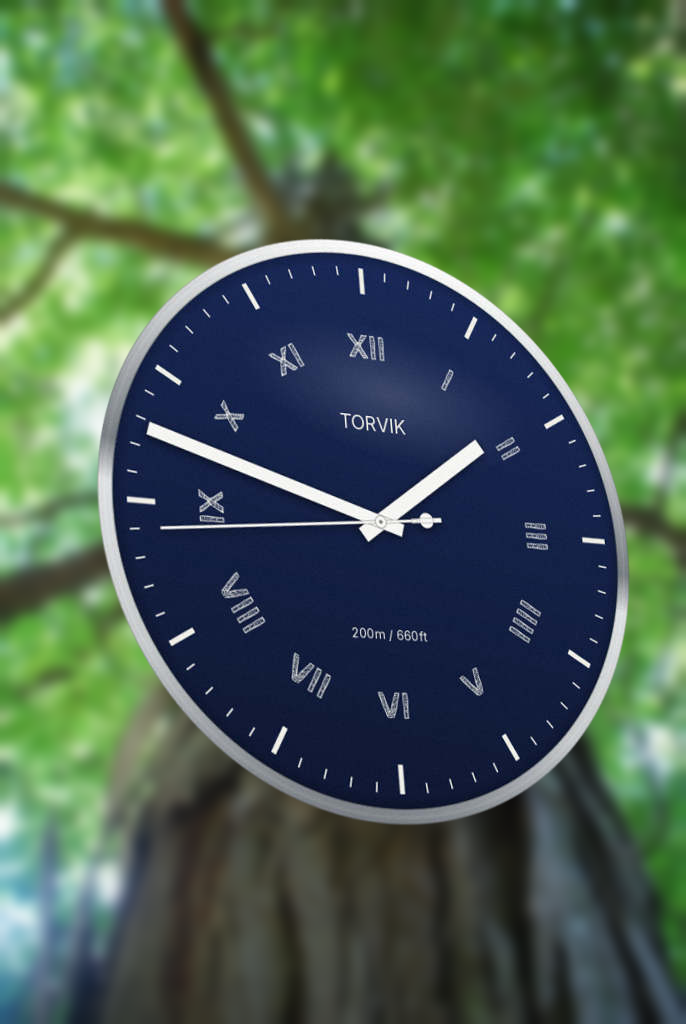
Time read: 1:47:44
